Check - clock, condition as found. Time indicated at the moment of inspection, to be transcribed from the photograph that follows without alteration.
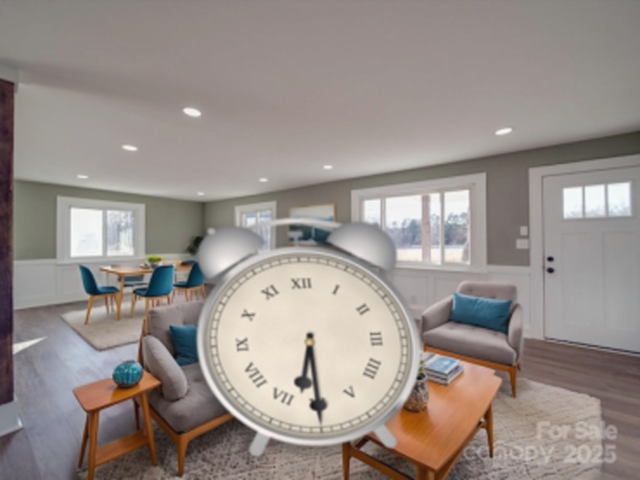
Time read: 6:30
